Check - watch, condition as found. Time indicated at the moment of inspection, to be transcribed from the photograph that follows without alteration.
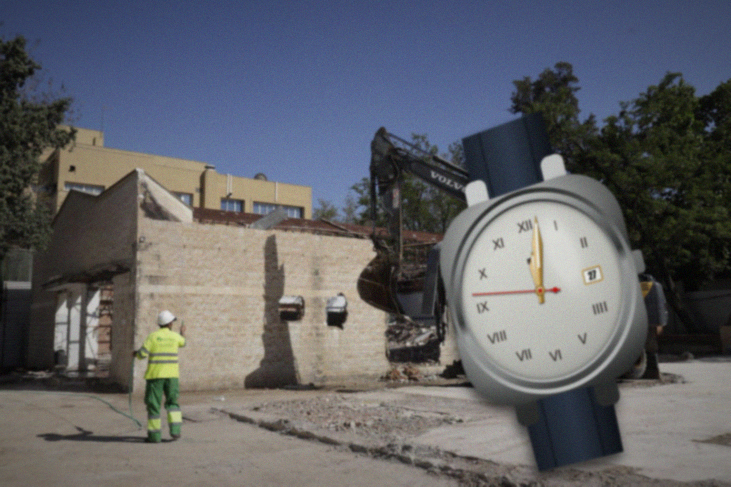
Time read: 12:01:47
